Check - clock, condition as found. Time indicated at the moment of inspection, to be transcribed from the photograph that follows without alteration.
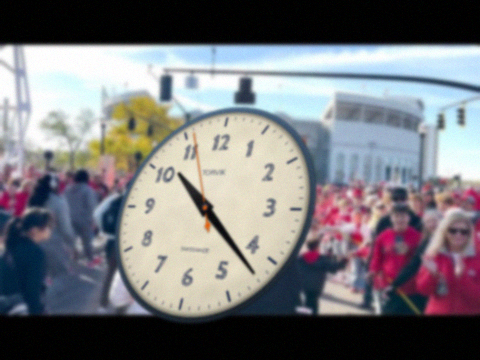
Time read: 10:21:56
